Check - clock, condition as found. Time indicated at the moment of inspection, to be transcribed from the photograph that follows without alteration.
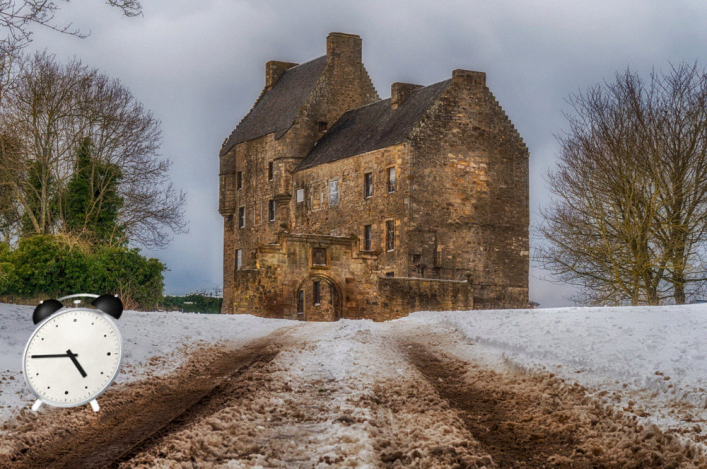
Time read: 4:45
